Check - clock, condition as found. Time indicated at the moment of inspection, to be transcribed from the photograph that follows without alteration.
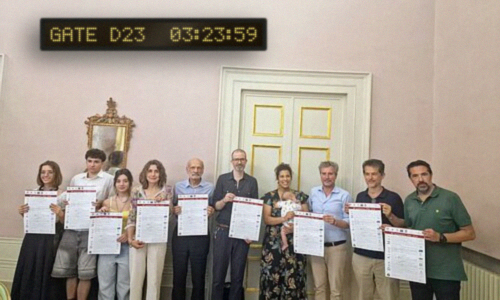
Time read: 3:23:59
